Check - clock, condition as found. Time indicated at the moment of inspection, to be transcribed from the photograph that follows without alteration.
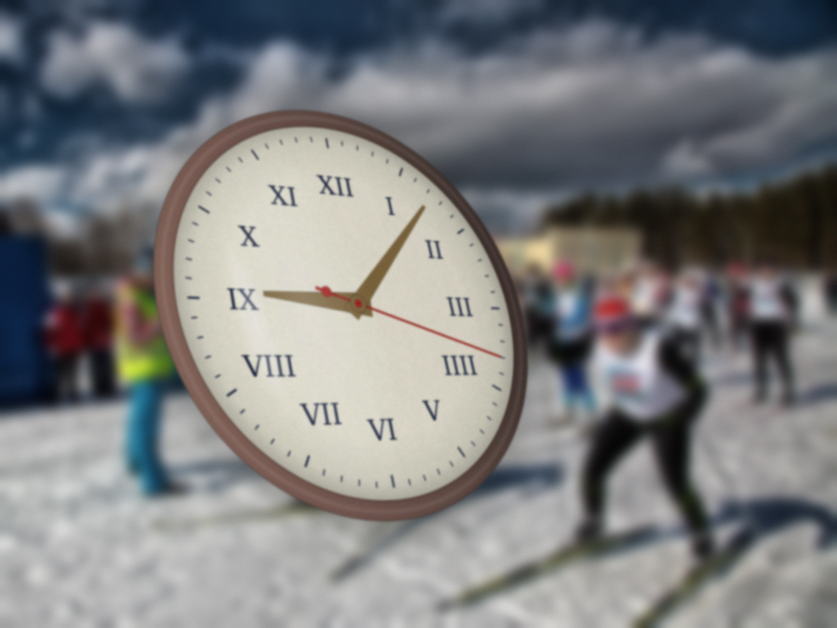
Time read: 9:07:18
